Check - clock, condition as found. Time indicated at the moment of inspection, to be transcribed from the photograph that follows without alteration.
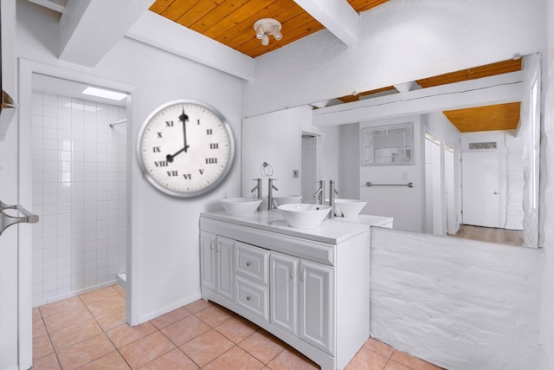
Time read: 8:00
